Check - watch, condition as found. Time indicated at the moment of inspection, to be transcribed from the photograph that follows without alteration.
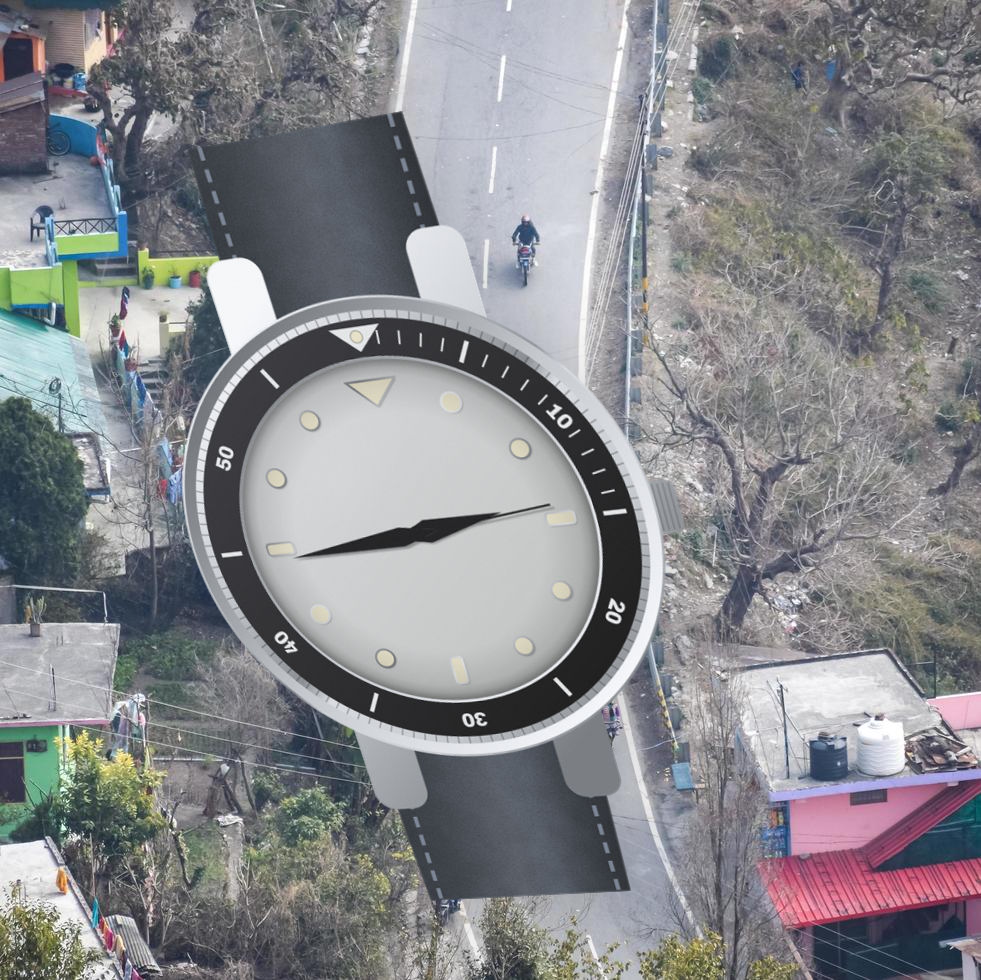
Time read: 2:44:14
